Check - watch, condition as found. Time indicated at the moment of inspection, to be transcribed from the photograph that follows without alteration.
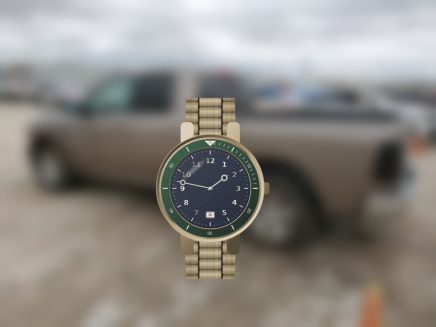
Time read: 1:47
